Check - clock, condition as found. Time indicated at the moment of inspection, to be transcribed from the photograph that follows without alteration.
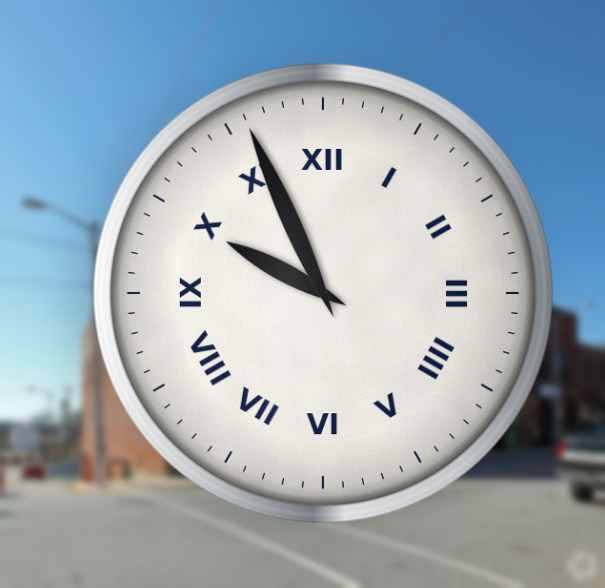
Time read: 9:56
